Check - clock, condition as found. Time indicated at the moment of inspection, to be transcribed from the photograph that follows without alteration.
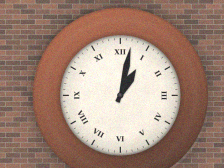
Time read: 1:02
